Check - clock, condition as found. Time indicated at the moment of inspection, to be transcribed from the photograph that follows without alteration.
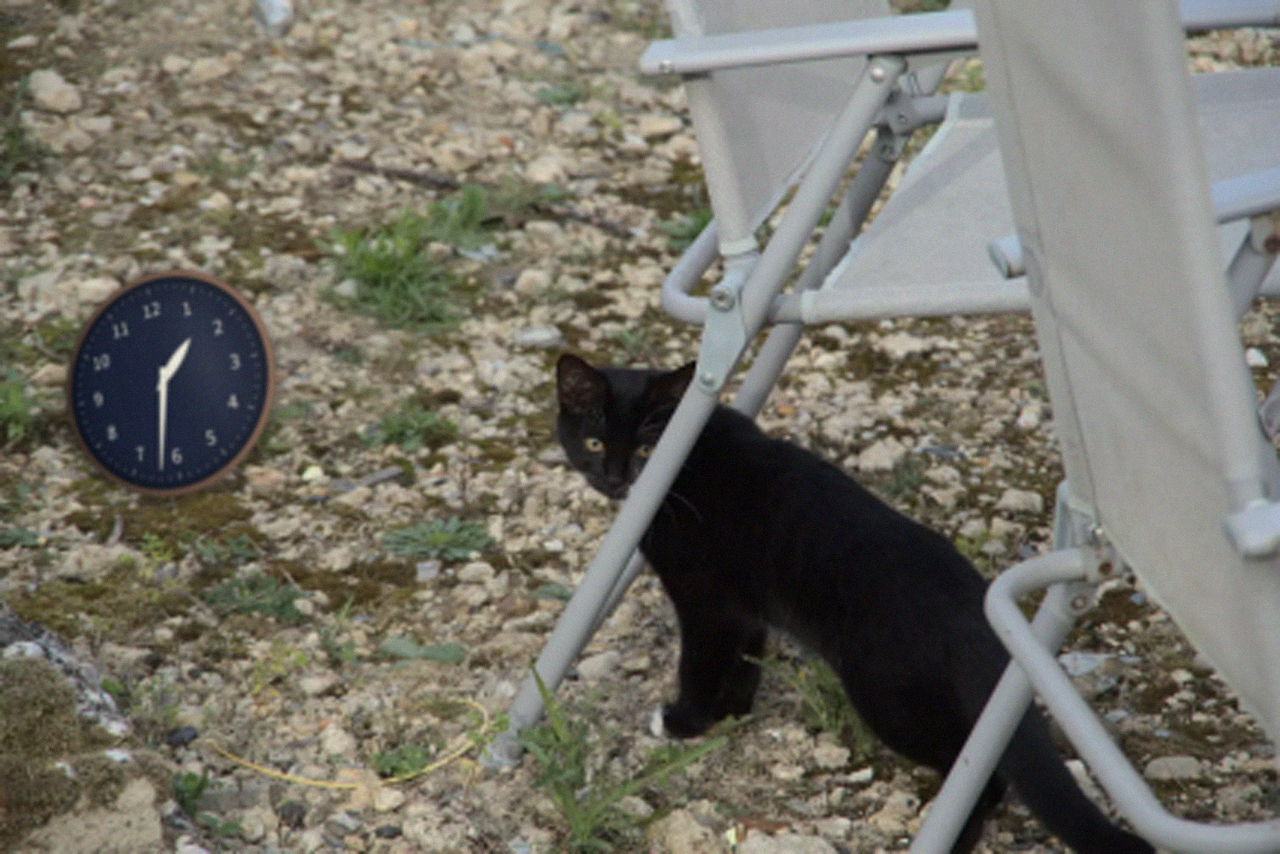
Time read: 1:32
